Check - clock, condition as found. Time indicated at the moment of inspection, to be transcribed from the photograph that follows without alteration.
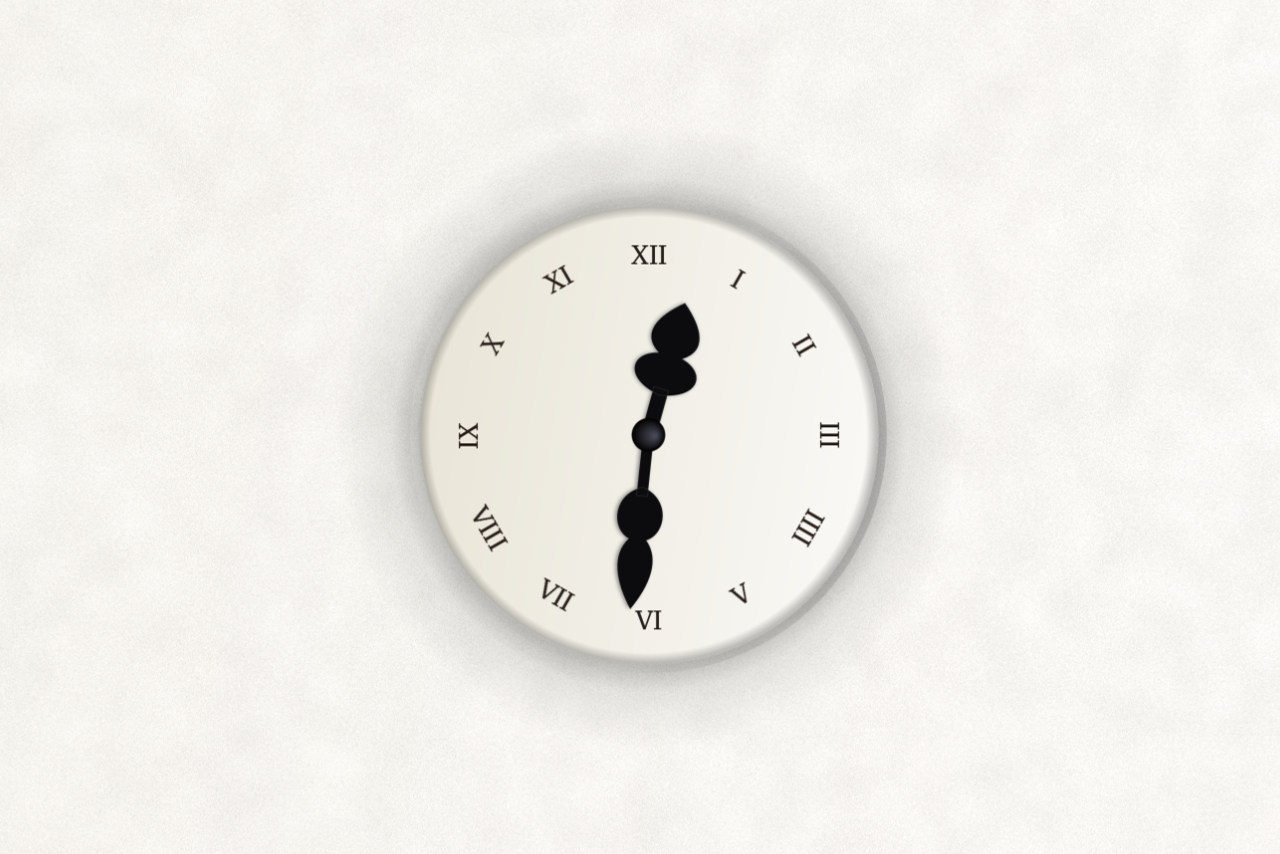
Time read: 12:31
